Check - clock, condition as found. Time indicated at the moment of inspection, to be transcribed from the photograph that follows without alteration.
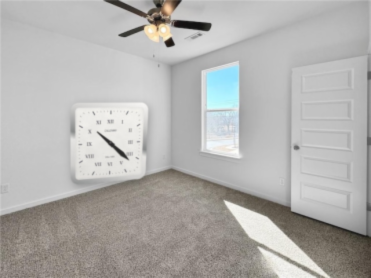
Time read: 10:22
